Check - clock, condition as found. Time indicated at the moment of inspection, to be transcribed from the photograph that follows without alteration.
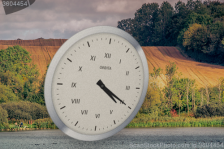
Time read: 4:20
